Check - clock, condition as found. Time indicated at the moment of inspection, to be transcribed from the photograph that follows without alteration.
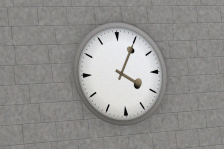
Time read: 4:05
